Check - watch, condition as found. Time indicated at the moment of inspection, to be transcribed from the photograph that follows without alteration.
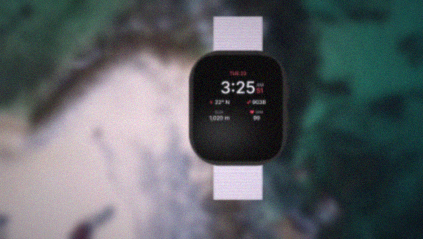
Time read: 3:25
